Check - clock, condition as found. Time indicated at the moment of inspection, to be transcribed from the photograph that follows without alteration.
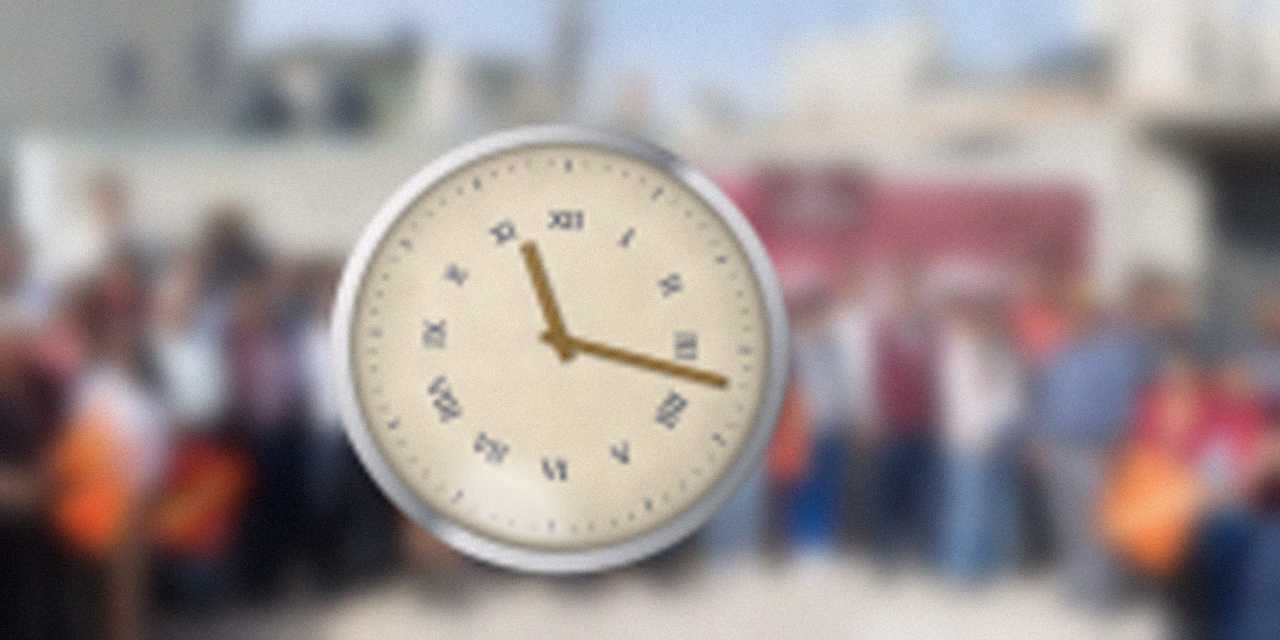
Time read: 11:17
